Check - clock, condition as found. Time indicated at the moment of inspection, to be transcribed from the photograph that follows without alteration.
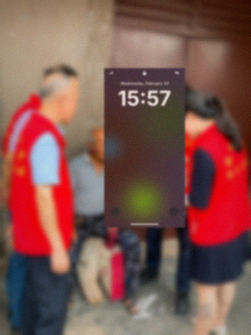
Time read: 15:57
